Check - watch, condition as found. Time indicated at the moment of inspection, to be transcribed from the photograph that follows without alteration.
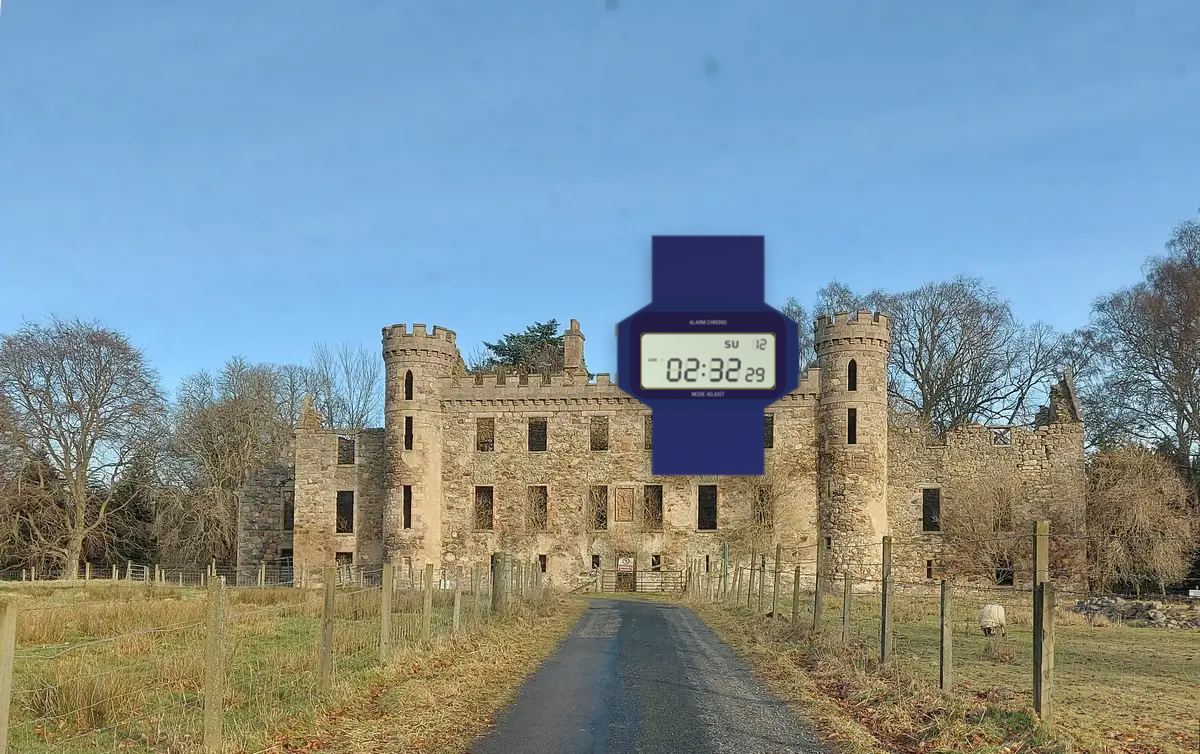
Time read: 2:32:29
